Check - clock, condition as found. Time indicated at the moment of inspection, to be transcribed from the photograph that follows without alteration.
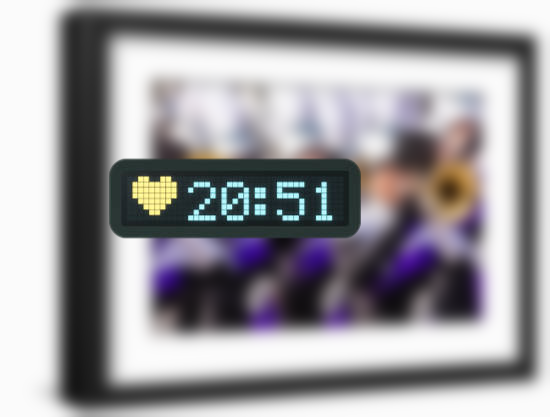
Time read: 20:51
